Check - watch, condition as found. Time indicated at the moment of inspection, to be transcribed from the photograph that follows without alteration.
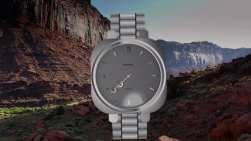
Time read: 7:38
